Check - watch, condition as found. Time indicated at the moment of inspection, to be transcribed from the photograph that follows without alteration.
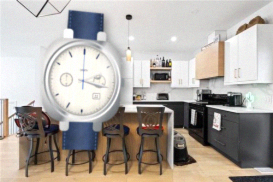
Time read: 2:17
